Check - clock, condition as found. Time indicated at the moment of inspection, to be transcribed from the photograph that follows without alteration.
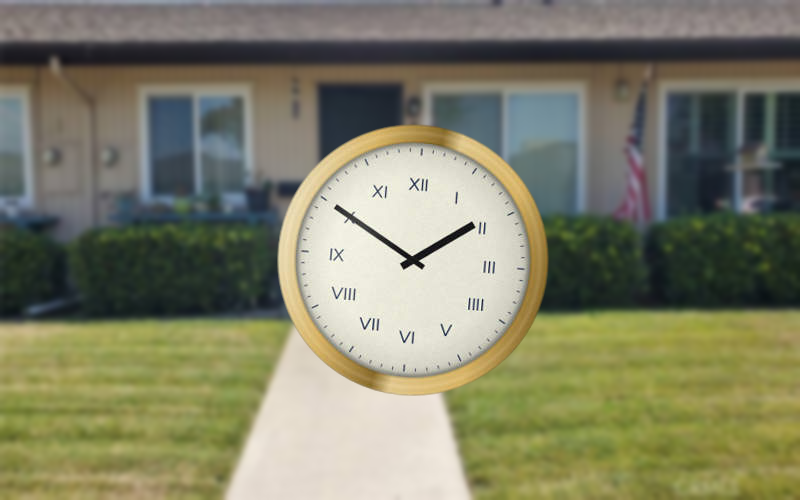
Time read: 1:50
